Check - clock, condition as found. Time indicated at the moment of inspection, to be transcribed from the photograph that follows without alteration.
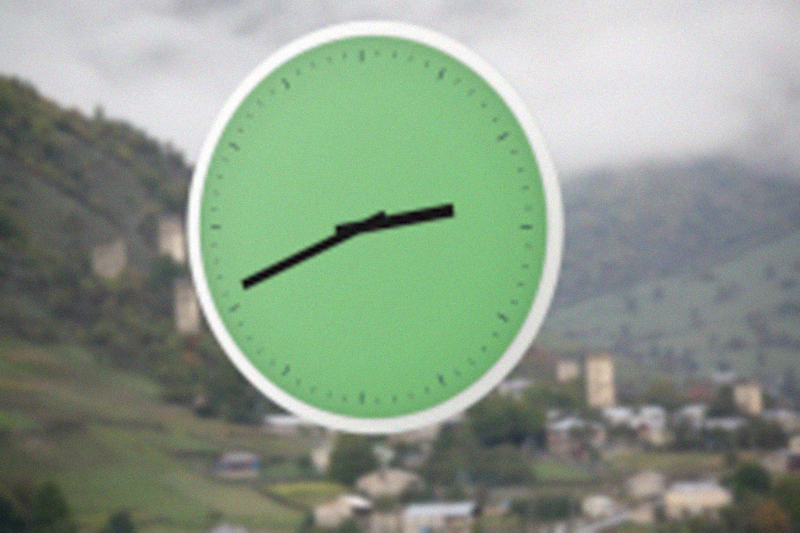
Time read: 2:41
